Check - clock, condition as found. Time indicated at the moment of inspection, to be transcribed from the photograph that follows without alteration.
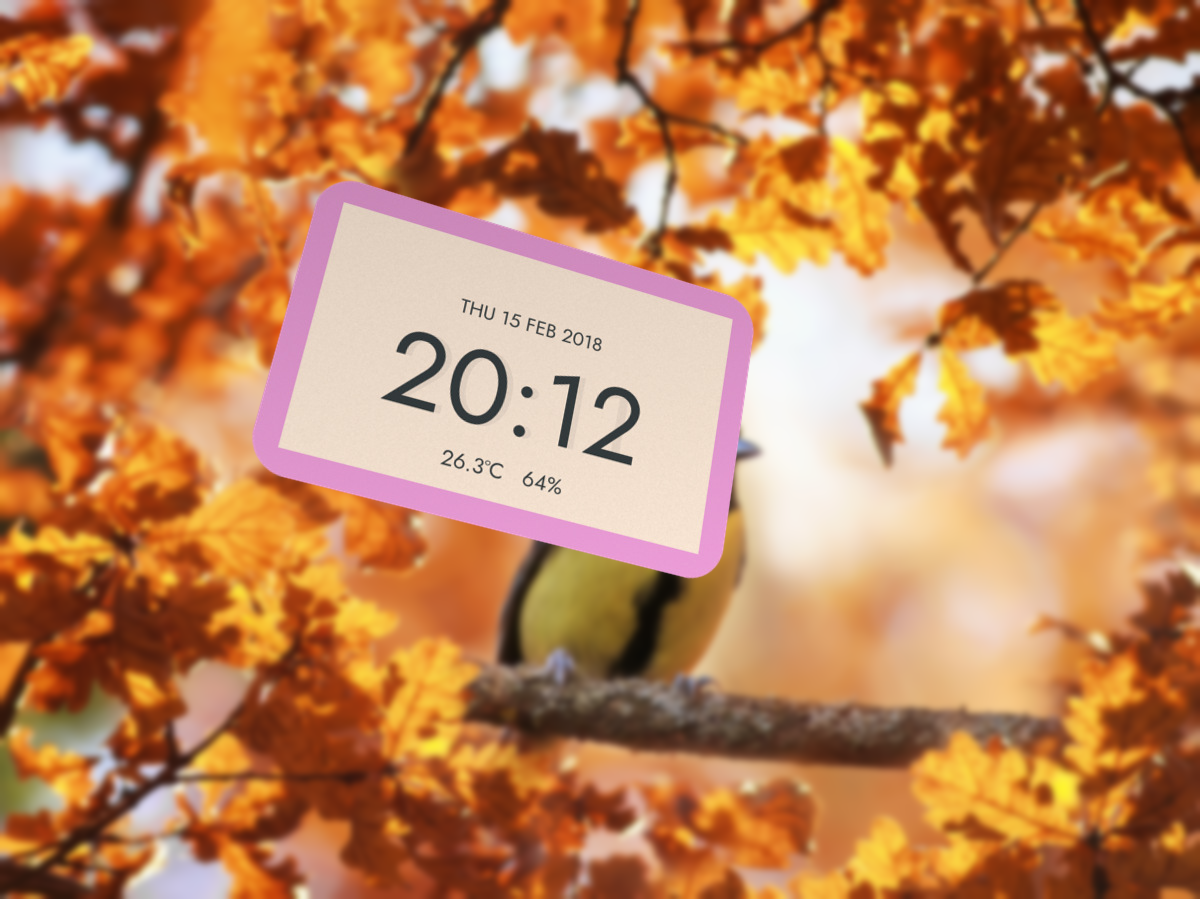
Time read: 20:12
